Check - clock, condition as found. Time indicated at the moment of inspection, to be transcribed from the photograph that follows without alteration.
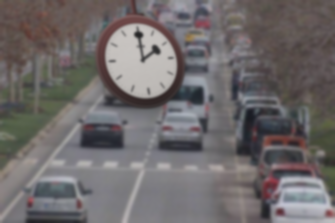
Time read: 2:00
